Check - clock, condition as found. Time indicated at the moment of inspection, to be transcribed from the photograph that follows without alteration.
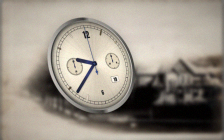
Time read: 9:38
